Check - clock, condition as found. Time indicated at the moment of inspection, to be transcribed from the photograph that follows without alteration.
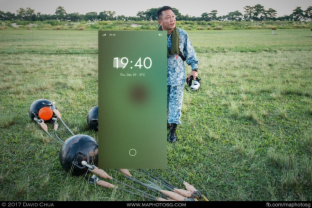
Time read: 19:40
